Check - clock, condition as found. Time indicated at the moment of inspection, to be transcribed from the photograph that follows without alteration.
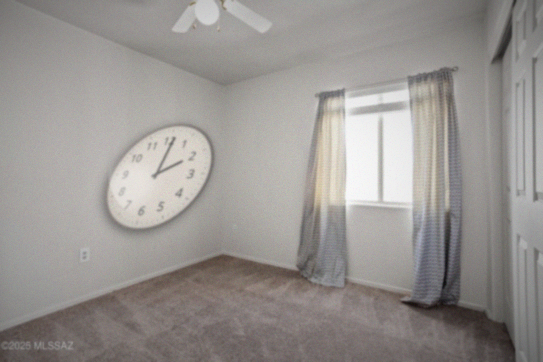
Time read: 2:01
